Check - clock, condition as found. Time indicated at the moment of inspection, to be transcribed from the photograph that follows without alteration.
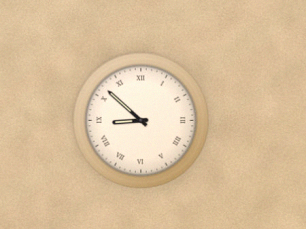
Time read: 8:52
